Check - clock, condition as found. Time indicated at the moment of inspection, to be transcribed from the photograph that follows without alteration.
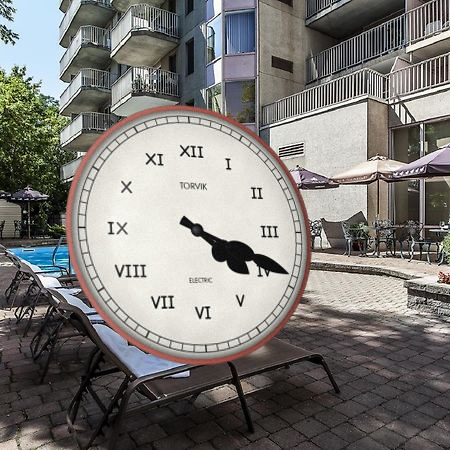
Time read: 4:19
